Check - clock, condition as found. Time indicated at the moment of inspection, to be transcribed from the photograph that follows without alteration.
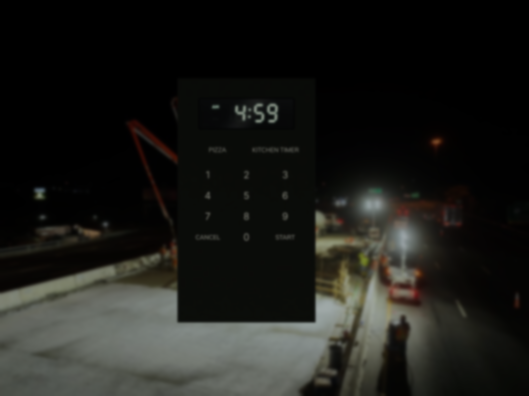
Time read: 4:59
